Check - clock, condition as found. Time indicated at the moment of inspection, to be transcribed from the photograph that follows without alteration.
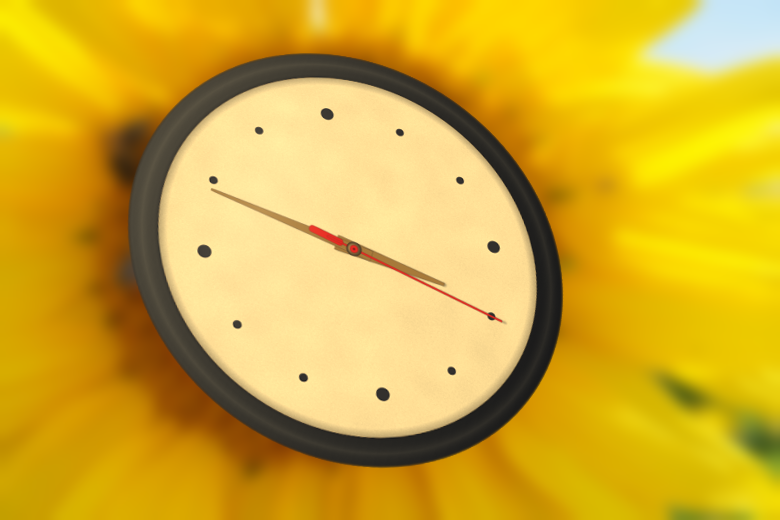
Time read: 3:49:20
